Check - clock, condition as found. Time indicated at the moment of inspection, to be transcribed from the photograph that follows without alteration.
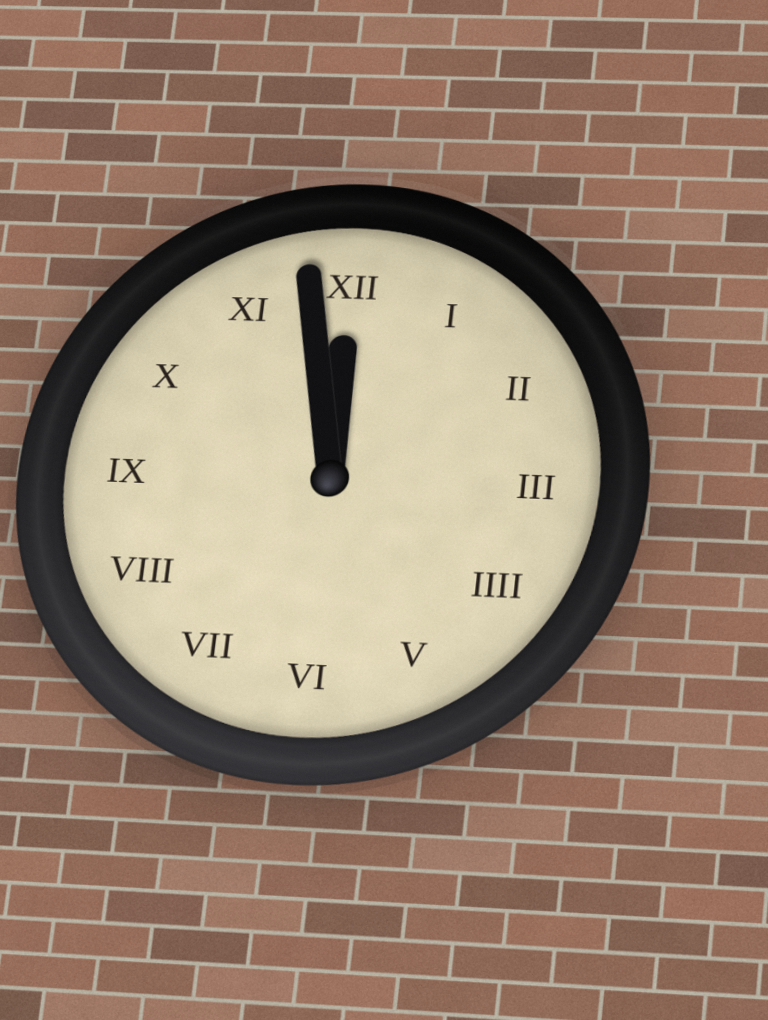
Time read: 11:58
